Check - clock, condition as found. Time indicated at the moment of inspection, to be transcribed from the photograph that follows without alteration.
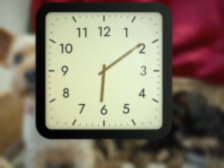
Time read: 6:09
